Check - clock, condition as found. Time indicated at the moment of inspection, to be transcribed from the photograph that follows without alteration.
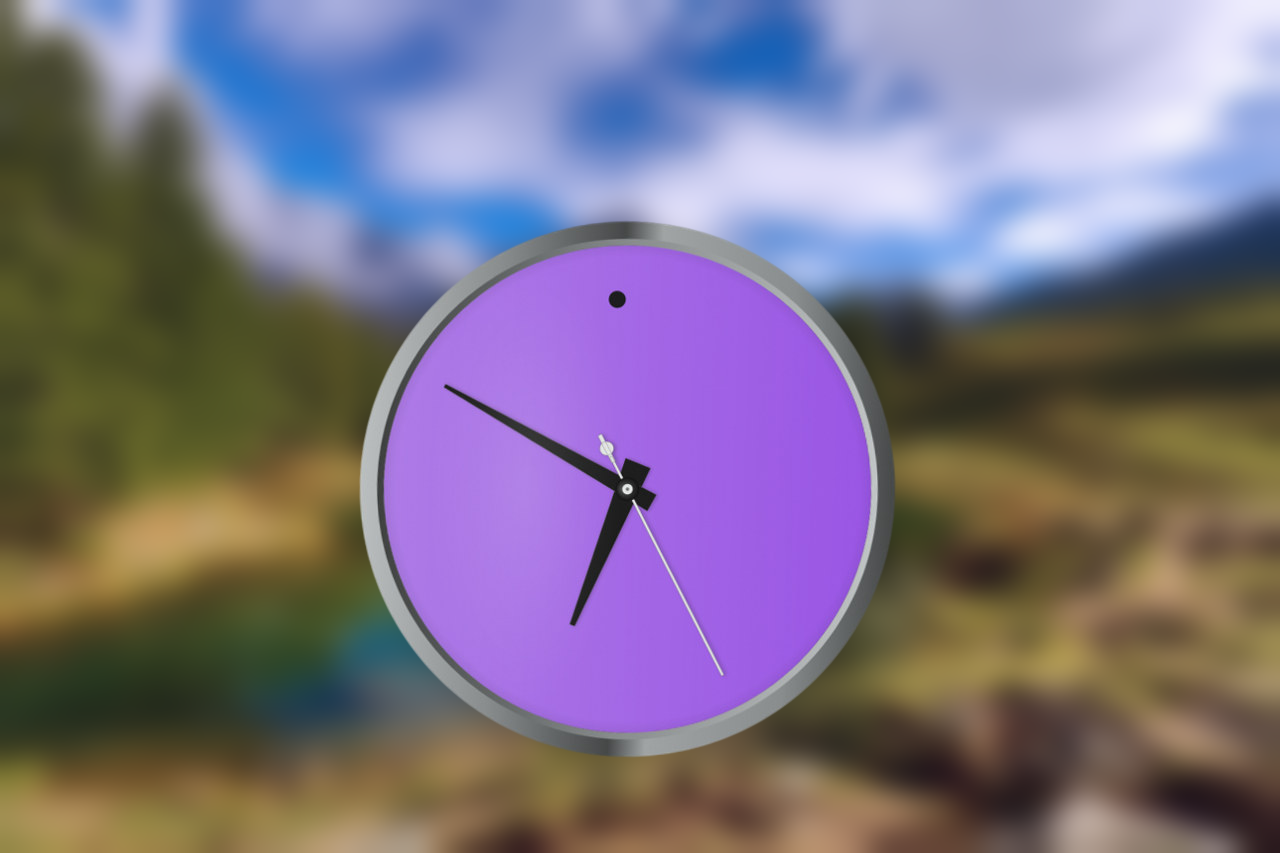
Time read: 6:50:26
